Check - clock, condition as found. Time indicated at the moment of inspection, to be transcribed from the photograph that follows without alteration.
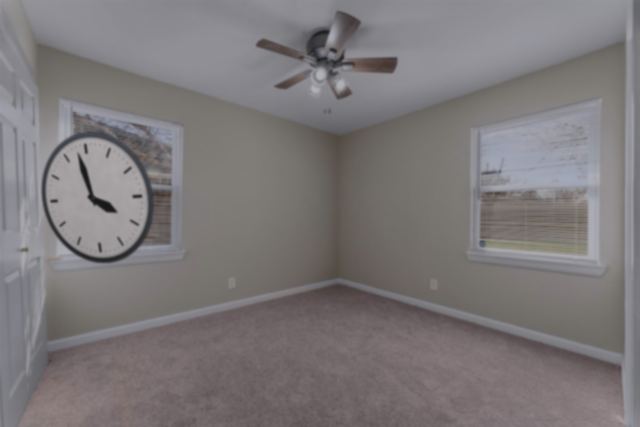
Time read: 3:58
